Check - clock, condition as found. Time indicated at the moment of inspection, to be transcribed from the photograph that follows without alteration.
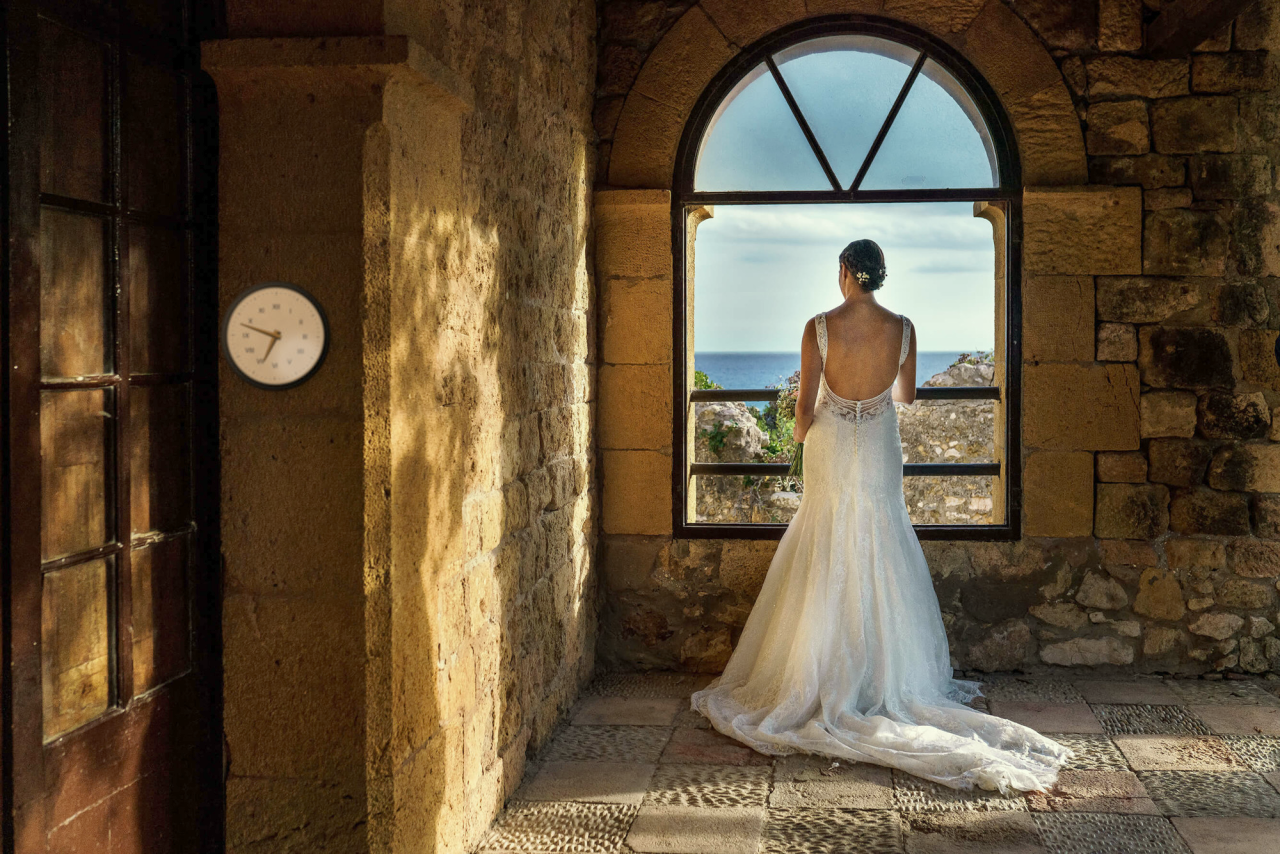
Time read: 6:48
